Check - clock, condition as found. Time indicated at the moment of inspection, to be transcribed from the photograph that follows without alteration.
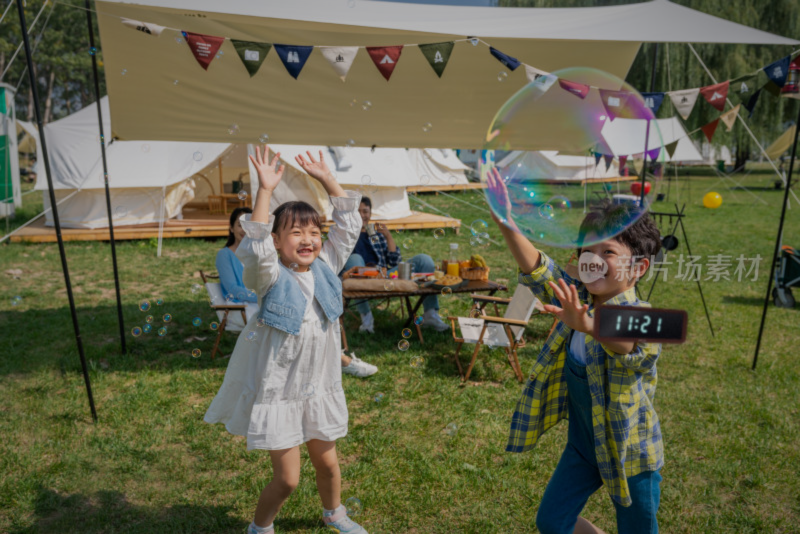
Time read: 11:21
